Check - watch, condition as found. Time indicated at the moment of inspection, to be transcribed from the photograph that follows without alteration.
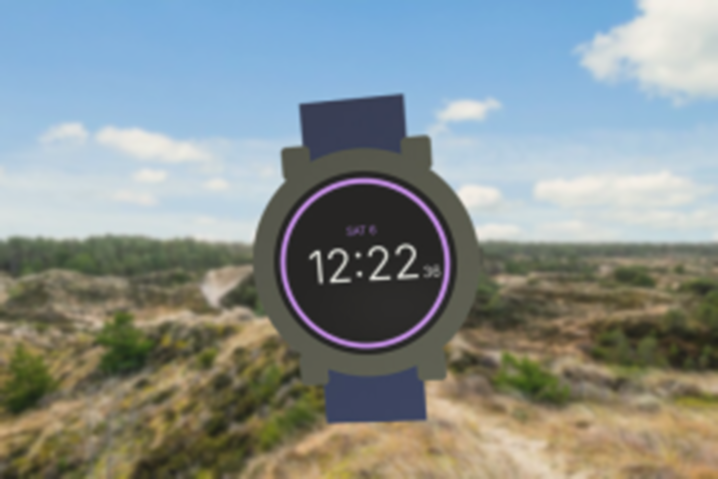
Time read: 12:22
